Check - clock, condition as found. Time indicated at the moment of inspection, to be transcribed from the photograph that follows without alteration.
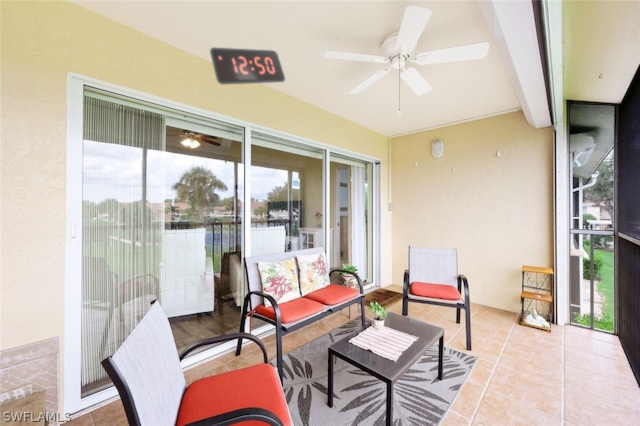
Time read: 12:50
